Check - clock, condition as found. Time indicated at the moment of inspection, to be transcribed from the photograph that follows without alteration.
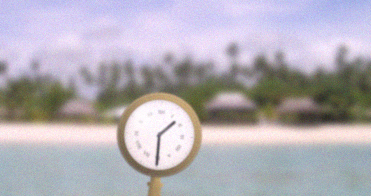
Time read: 1:30
